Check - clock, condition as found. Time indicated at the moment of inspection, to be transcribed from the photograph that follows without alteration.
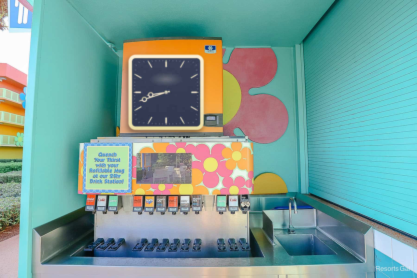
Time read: 8:42
